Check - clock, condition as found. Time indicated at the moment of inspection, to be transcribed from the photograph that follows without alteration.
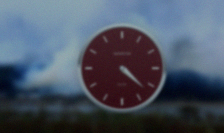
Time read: 4:22
